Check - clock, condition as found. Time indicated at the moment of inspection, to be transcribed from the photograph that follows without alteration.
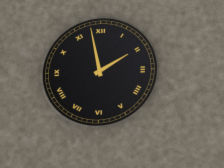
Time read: 1:58
